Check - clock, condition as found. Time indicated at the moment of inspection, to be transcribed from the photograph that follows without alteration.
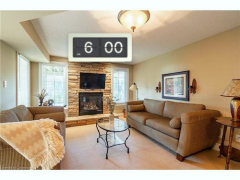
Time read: 6:00
